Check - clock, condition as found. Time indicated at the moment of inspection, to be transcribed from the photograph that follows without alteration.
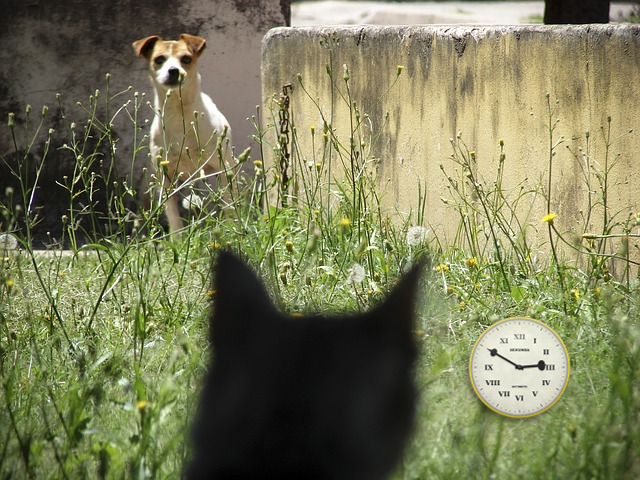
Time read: 2:50
